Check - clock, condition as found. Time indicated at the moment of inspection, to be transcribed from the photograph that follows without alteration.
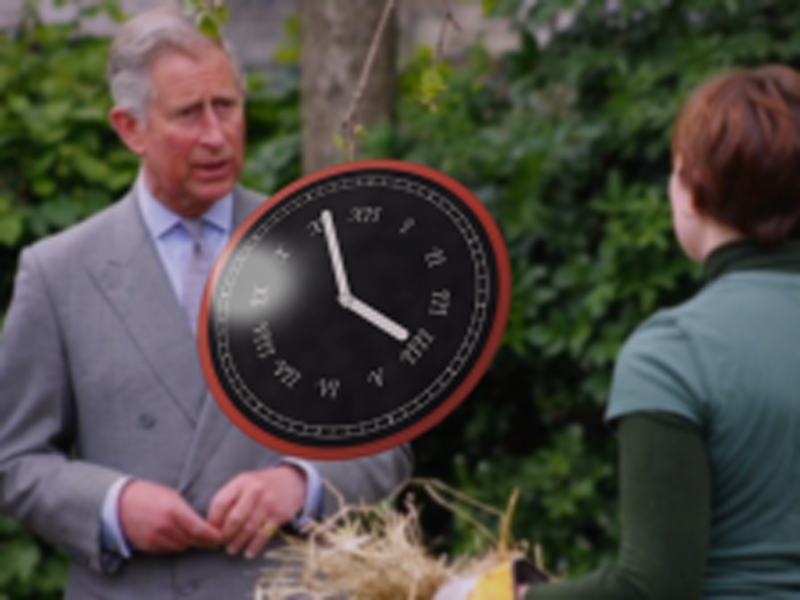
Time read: 3:56
